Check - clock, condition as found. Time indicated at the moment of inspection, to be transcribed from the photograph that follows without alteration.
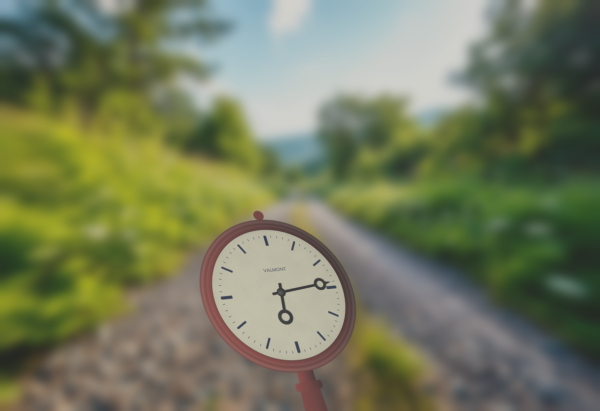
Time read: 6:14
